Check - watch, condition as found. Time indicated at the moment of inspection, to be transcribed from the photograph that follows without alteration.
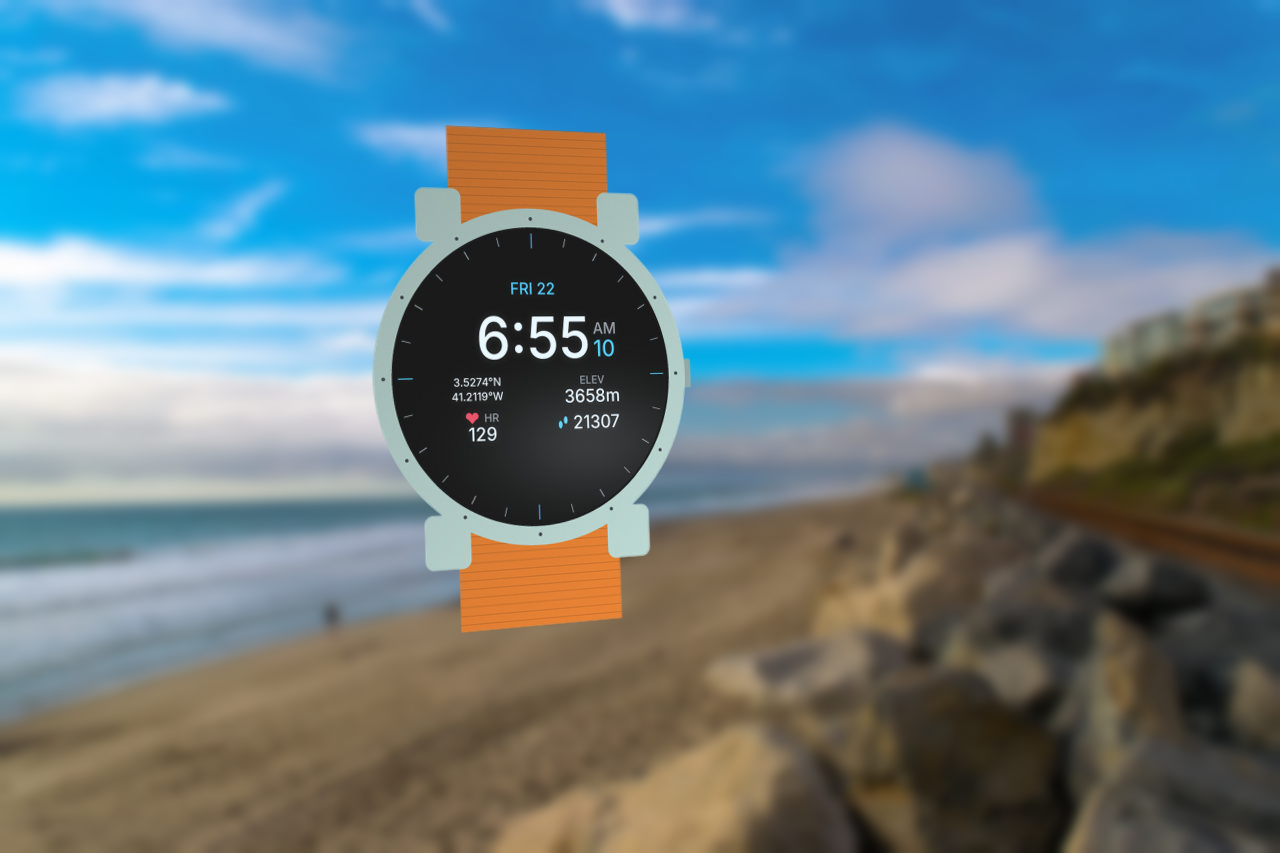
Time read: 6:55:10
